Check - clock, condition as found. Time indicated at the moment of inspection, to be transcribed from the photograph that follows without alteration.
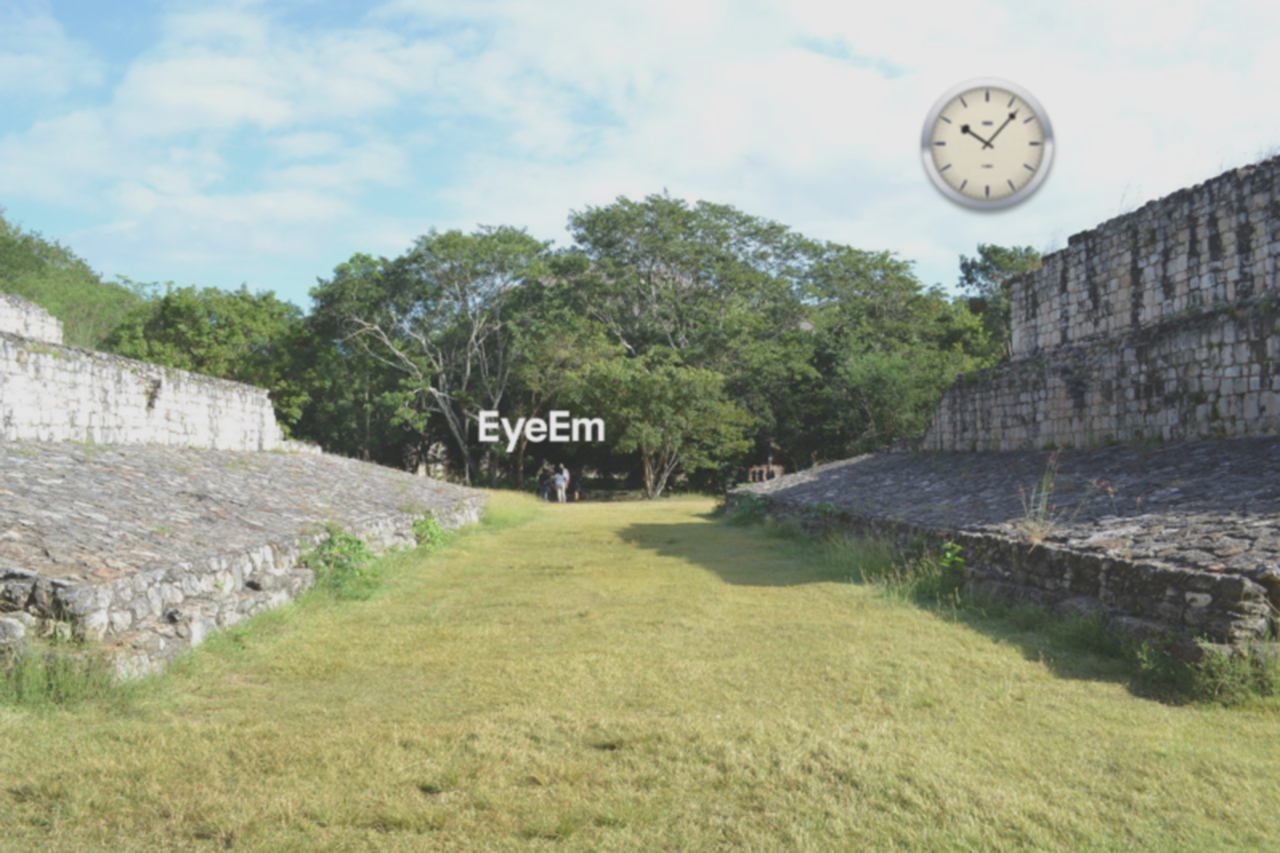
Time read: 10:07
